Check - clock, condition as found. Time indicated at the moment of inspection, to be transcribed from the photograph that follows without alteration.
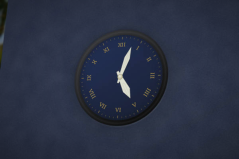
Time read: 5:03
